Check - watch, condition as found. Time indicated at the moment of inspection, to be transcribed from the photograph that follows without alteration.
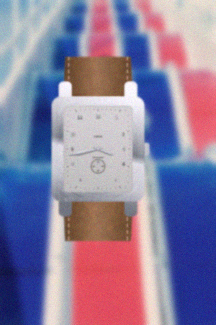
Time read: 3:43
